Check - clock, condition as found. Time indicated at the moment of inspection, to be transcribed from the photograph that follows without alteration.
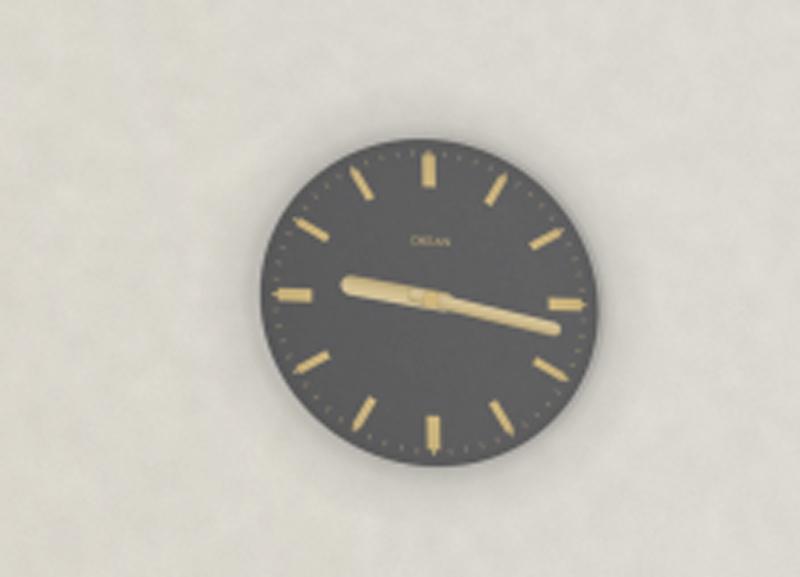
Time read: 9:17
